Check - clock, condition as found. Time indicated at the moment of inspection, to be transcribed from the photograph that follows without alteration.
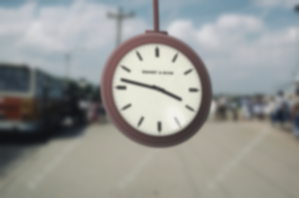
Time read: 3:47
